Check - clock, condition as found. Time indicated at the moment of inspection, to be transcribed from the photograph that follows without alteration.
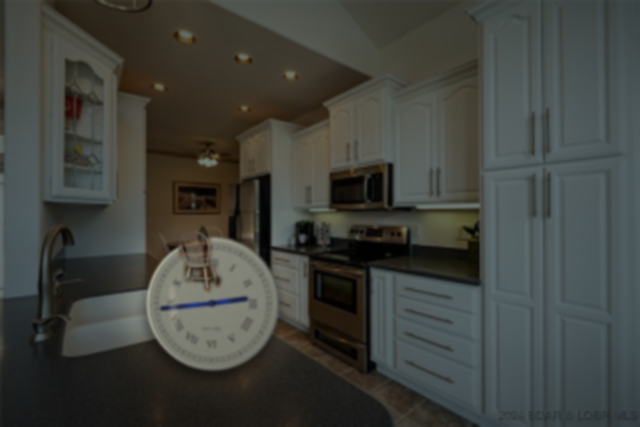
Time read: 2:44
